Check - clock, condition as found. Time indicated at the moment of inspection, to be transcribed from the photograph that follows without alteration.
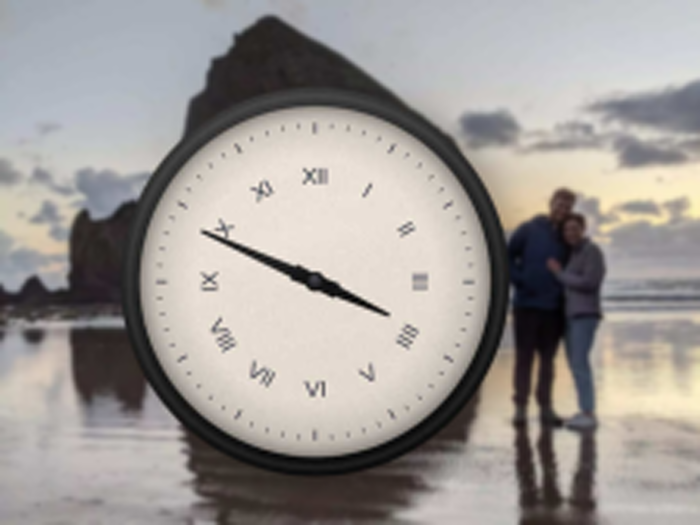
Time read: 3:49
